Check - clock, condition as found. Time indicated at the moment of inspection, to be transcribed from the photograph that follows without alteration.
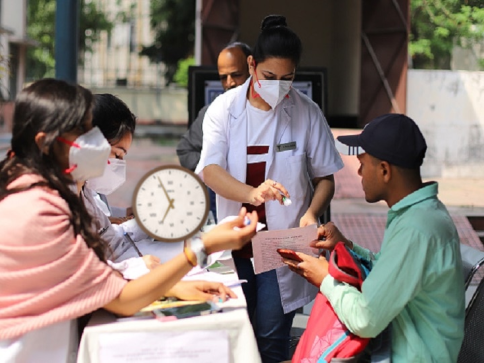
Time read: 6:56
